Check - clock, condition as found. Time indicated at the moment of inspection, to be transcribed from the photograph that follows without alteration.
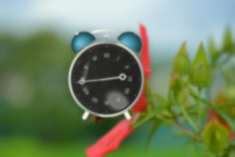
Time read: 2:44
